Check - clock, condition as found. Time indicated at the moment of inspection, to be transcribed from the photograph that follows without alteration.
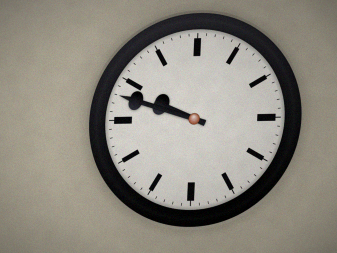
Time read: 9:48
